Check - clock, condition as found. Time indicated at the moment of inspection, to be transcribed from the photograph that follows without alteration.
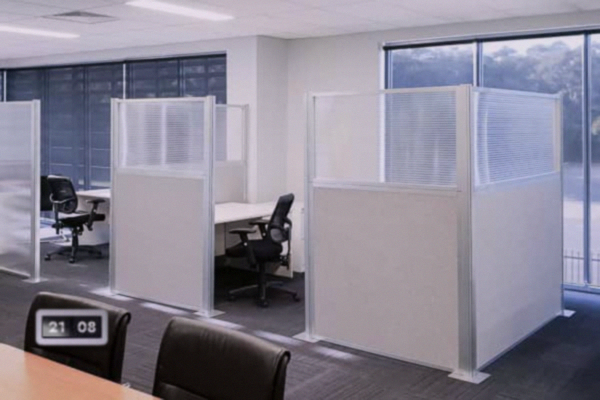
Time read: 21:08
